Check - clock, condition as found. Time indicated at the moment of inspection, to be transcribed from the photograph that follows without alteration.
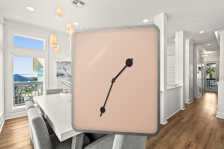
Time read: 1:34
